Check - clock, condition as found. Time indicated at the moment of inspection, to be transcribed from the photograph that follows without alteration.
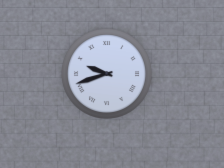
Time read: 9:42
